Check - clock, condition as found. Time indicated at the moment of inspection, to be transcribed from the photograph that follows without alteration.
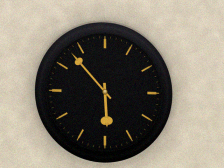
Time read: 5:53
